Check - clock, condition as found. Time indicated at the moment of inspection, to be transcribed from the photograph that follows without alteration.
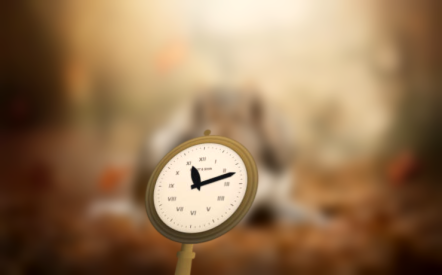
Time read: 11:12
